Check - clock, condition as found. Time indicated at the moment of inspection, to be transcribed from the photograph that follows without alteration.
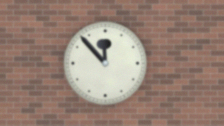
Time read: 11:53
